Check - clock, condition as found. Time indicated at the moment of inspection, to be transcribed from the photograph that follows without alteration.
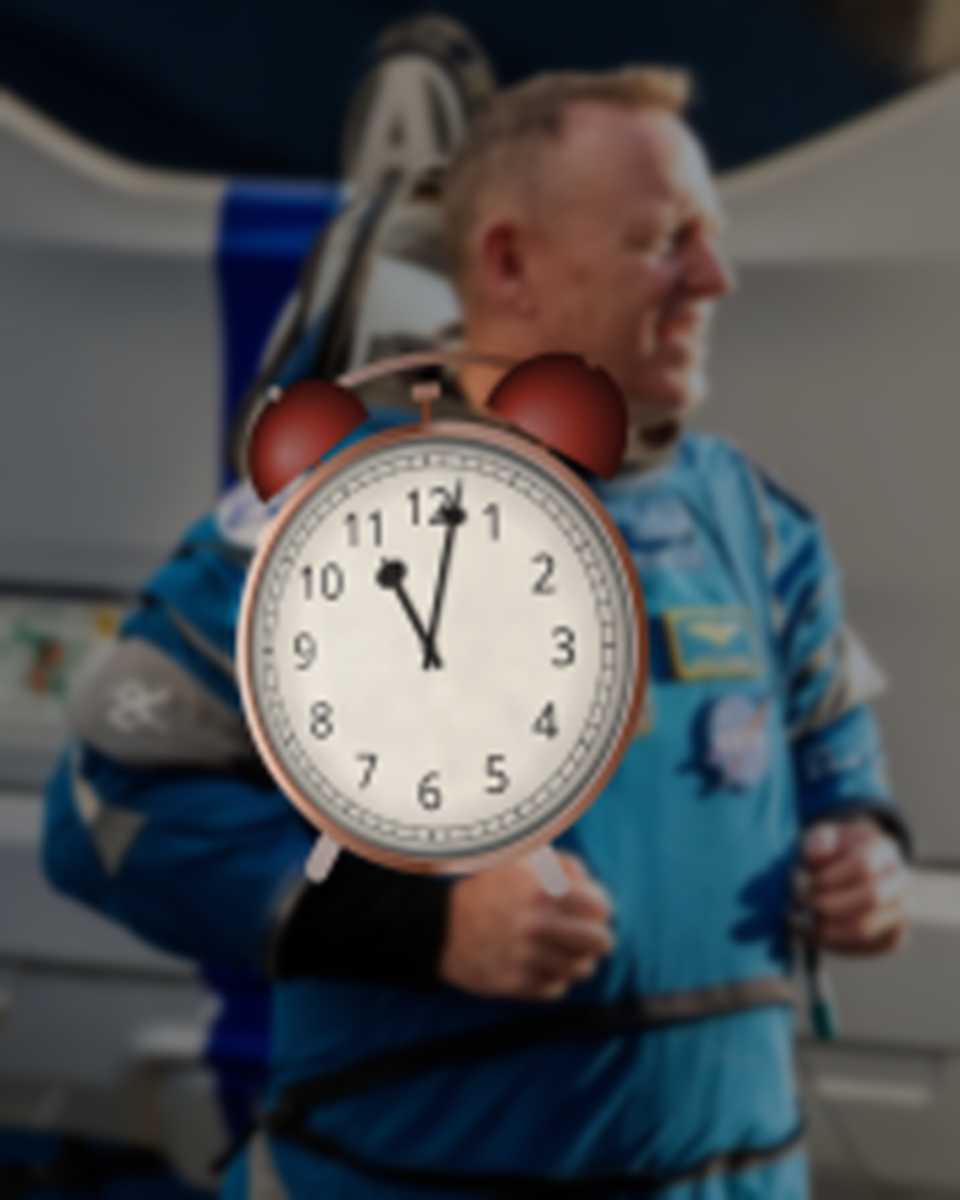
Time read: 11:02
